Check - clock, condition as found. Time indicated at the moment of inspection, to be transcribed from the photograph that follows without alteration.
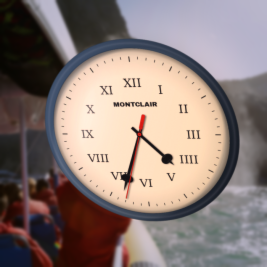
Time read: 4:33:33
